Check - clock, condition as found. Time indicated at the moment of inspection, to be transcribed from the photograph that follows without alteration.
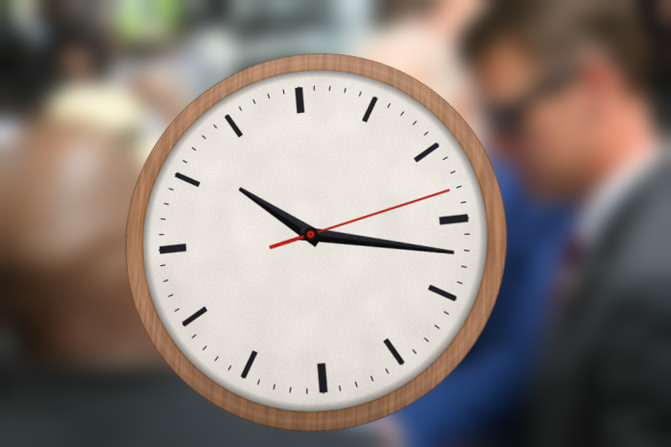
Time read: 10:17:13
